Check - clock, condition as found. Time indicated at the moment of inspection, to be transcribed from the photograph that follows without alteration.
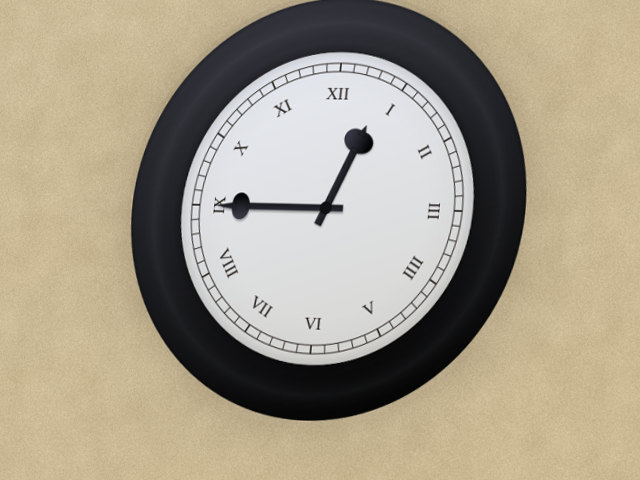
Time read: 12:45
